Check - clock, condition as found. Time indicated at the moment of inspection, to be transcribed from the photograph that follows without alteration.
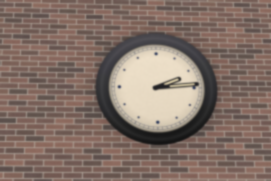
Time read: 2:14
